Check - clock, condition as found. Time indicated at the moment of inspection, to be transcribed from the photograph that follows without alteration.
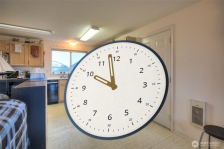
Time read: 9:58
